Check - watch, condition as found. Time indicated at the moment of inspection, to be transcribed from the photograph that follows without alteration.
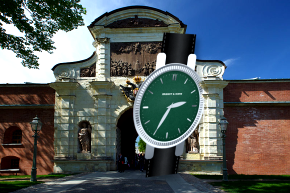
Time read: 2:35
